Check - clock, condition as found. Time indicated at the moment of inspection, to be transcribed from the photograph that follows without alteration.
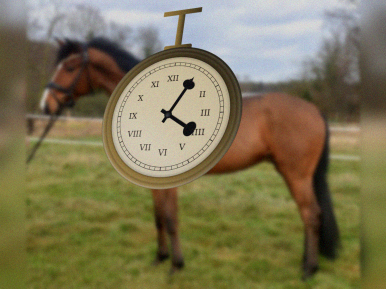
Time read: 4:05
